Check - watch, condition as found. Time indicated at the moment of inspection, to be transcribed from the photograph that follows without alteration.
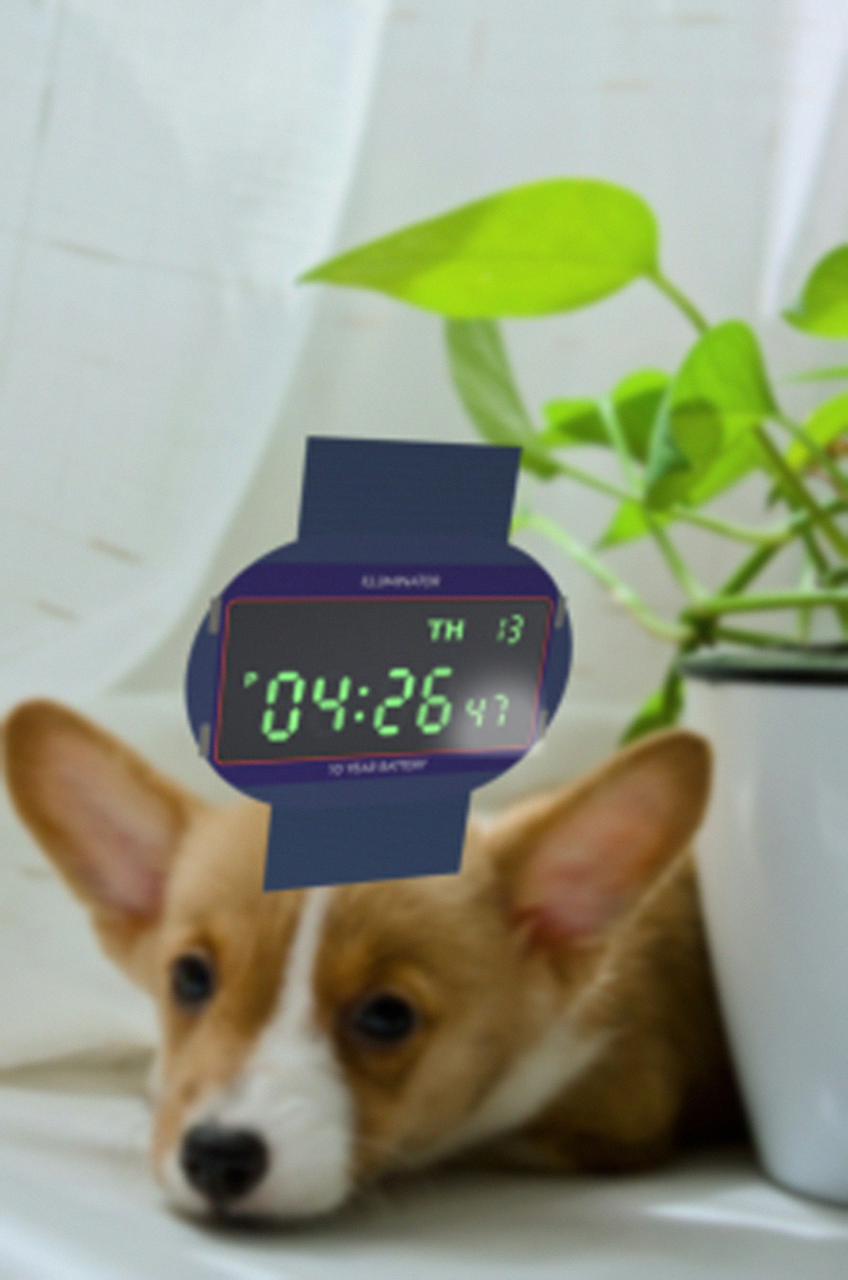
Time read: 4:26:47
